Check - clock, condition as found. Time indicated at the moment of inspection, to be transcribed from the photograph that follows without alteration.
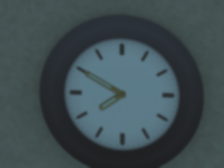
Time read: 7:50
